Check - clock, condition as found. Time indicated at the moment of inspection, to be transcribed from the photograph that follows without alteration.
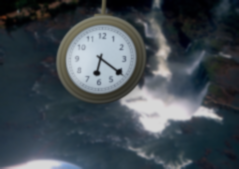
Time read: 6:21
